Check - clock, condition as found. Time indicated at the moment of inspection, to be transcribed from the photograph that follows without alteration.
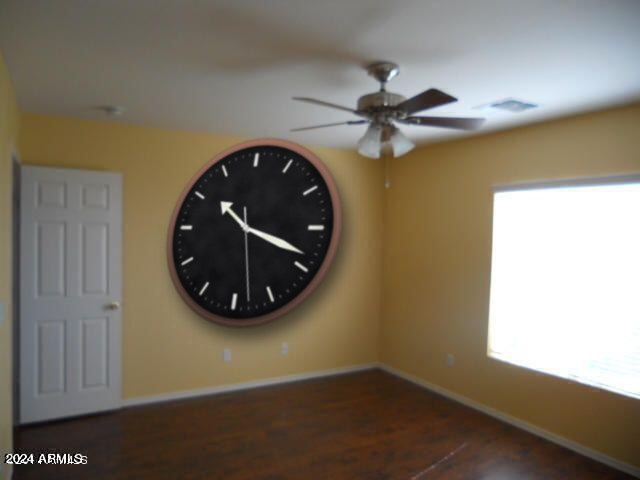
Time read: 10:18:28
